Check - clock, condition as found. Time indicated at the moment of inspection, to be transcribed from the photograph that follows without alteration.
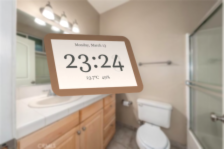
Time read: 23:24
